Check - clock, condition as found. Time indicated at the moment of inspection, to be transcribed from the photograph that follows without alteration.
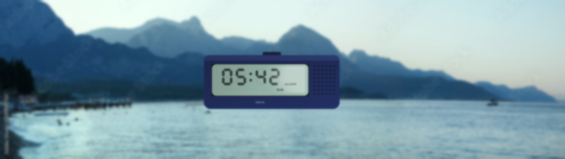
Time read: 5:42
